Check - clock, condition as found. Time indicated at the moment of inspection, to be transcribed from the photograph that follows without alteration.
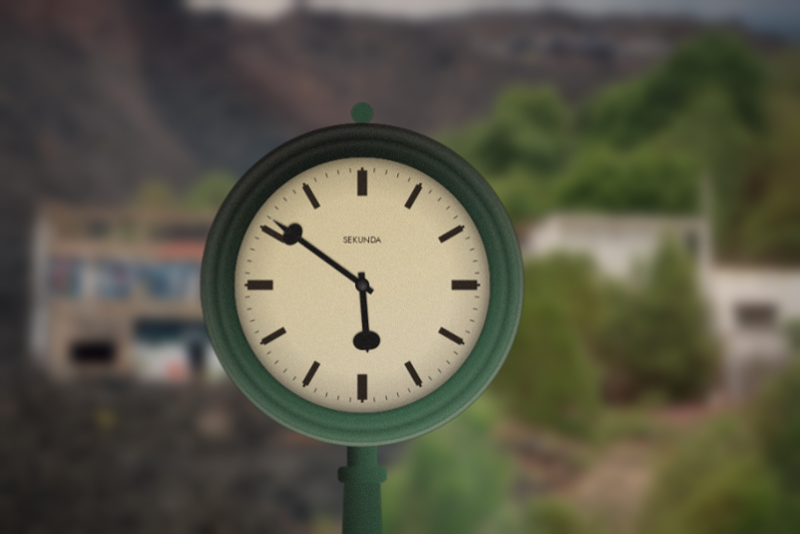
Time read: 5:51
